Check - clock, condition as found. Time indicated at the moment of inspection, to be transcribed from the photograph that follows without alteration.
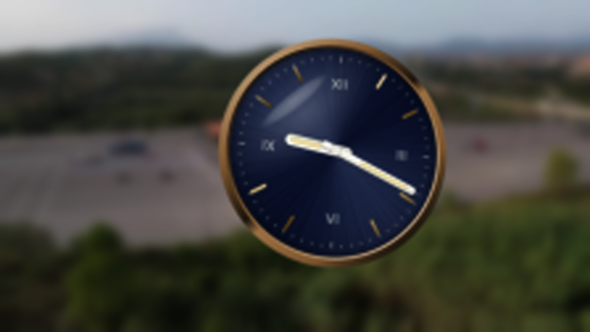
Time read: 9:19
